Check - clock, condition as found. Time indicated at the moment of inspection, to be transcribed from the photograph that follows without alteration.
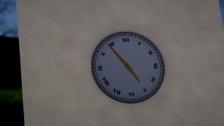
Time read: 4:54
